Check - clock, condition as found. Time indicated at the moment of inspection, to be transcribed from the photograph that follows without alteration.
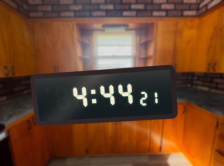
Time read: 4:44:21
